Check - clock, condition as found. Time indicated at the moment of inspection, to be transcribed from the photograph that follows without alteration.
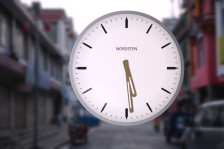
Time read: 5:29
